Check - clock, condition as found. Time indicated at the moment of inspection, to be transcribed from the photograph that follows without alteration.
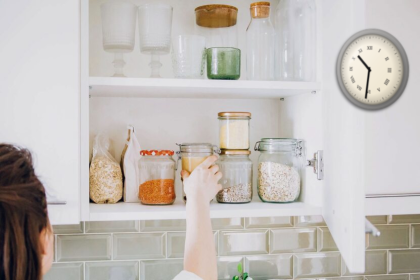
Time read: 10:31
